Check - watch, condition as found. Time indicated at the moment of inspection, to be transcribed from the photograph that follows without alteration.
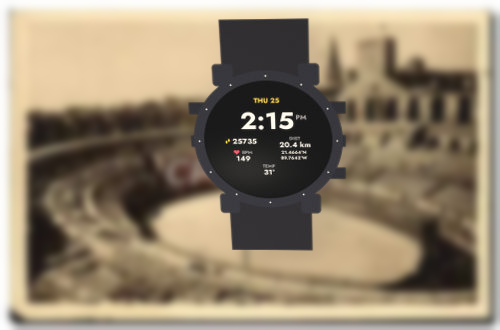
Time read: 2:15
